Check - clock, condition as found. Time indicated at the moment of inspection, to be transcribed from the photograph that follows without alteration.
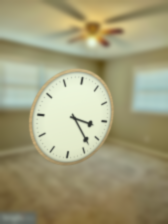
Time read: 3:23
